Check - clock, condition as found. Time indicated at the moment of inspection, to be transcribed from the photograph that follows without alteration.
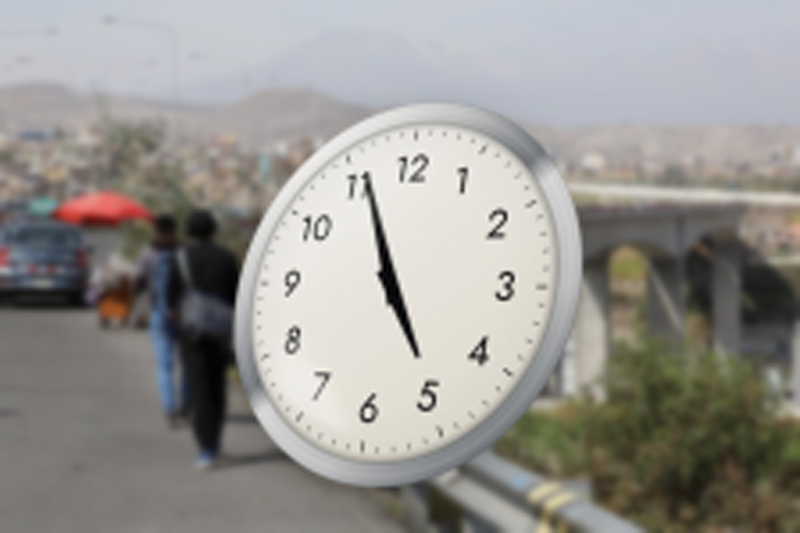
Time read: 4:56
